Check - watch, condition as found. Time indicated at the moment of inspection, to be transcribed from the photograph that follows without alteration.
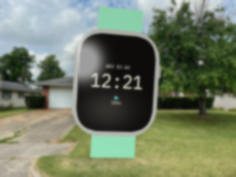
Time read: 12:21
